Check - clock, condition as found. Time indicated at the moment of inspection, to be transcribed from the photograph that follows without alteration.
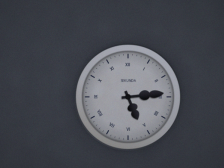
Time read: 5:14
